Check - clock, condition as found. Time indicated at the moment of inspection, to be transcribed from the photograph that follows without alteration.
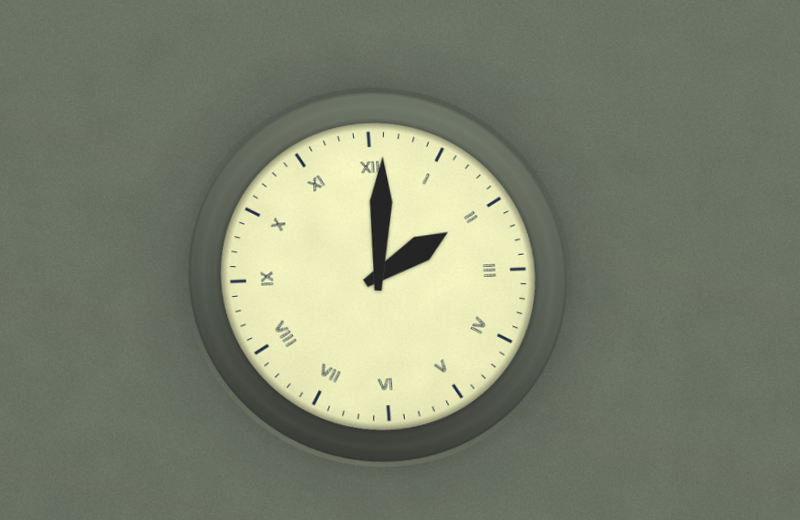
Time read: 2:01
